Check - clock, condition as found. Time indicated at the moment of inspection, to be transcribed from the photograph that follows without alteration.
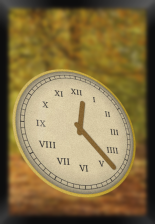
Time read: 12:23
